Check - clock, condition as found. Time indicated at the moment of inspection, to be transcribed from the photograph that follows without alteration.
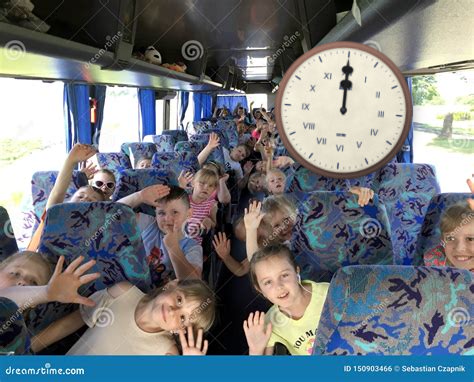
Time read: 12:00
